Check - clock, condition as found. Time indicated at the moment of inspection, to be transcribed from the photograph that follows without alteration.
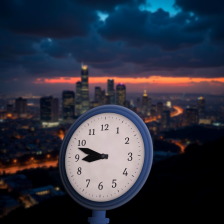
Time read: 8:48
